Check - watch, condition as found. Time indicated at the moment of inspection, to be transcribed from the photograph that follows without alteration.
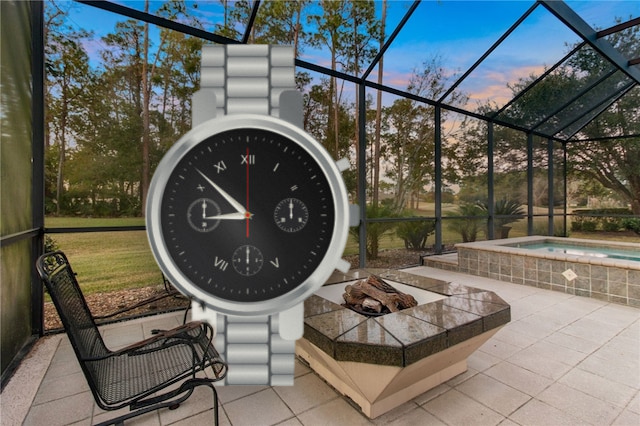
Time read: 8:52
